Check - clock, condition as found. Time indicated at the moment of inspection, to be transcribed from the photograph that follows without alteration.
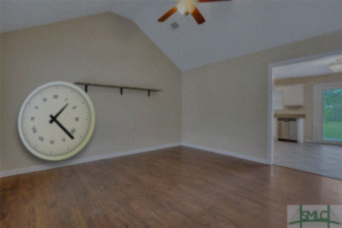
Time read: 1:22
